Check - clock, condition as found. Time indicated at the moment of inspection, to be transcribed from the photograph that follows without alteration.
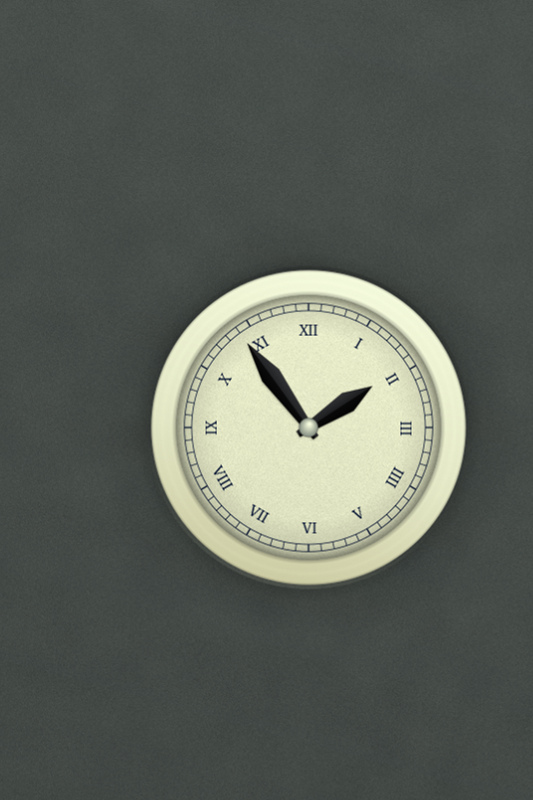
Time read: 1:54
